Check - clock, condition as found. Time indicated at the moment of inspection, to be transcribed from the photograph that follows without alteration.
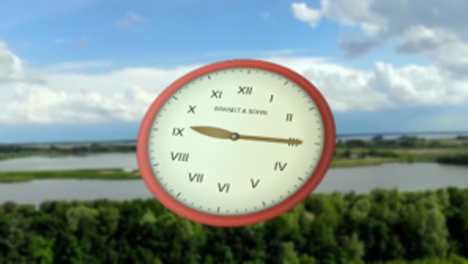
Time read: 9:15
